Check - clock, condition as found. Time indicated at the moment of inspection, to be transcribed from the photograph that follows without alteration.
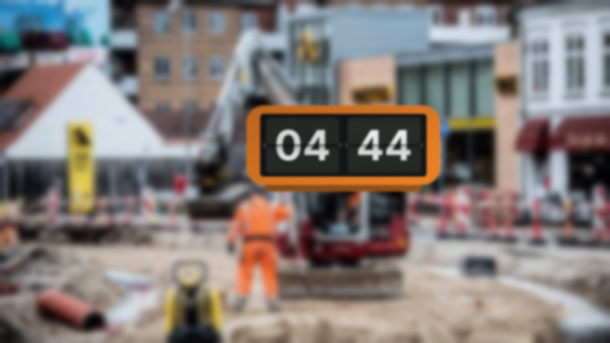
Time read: 4:44
